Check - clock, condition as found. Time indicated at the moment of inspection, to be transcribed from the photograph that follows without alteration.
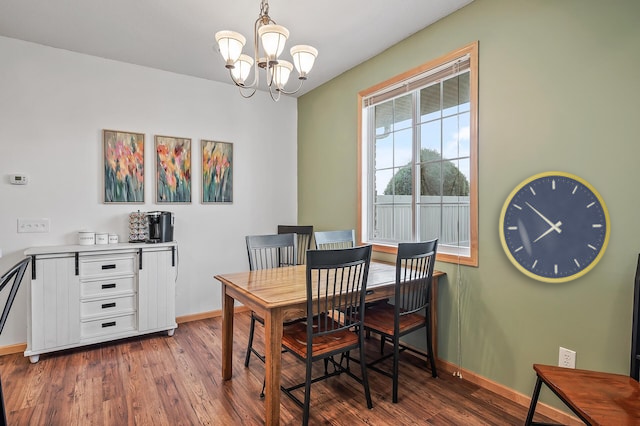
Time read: 7:52
